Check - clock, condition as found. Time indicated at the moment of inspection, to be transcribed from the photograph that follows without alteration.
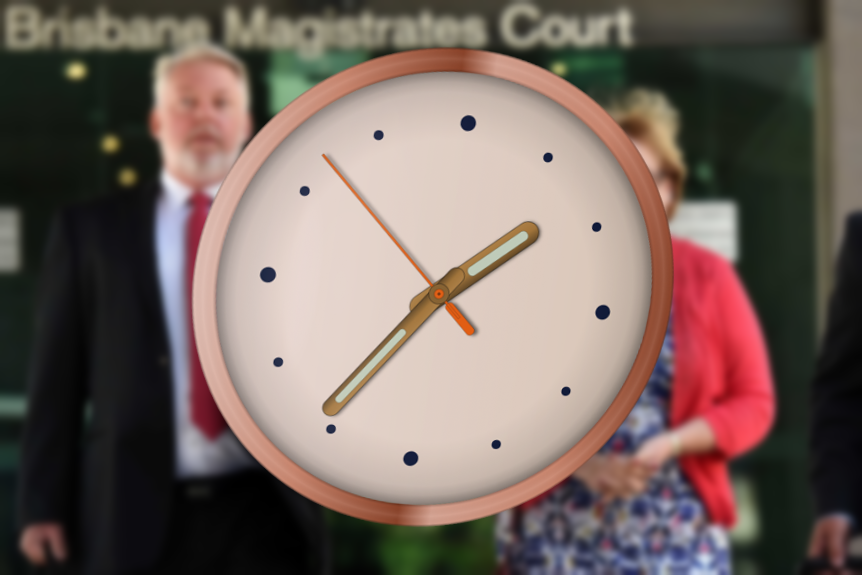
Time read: 1:35:52
